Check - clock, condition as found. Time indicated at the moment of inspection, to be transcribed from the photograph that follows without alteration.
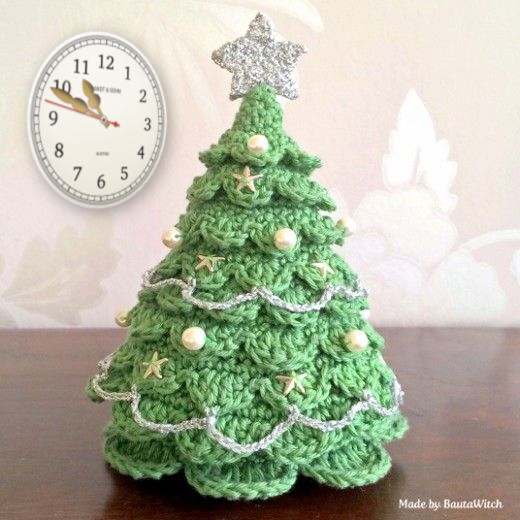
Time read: 10:48:47
